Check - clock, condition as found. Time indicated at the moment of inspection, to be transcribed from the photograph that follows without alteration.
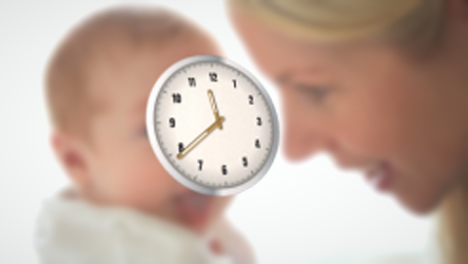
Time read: 11:39
